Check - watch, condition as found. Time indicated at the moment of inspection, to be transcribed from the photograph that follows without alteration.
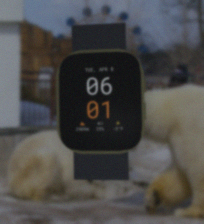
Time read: 6:01
